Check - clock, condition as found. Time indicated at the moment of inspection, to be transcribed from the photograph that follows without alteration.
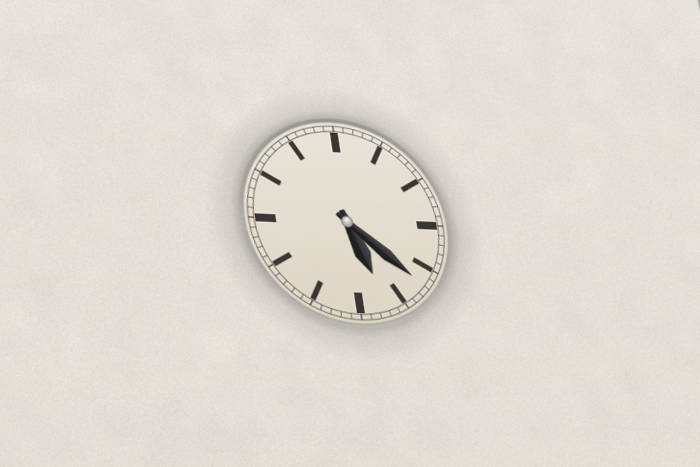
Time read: 5:22
